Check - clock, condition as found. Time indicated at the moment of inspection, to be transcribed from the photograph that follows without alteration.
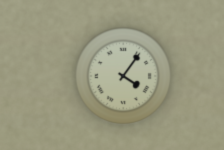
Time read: 4:06
